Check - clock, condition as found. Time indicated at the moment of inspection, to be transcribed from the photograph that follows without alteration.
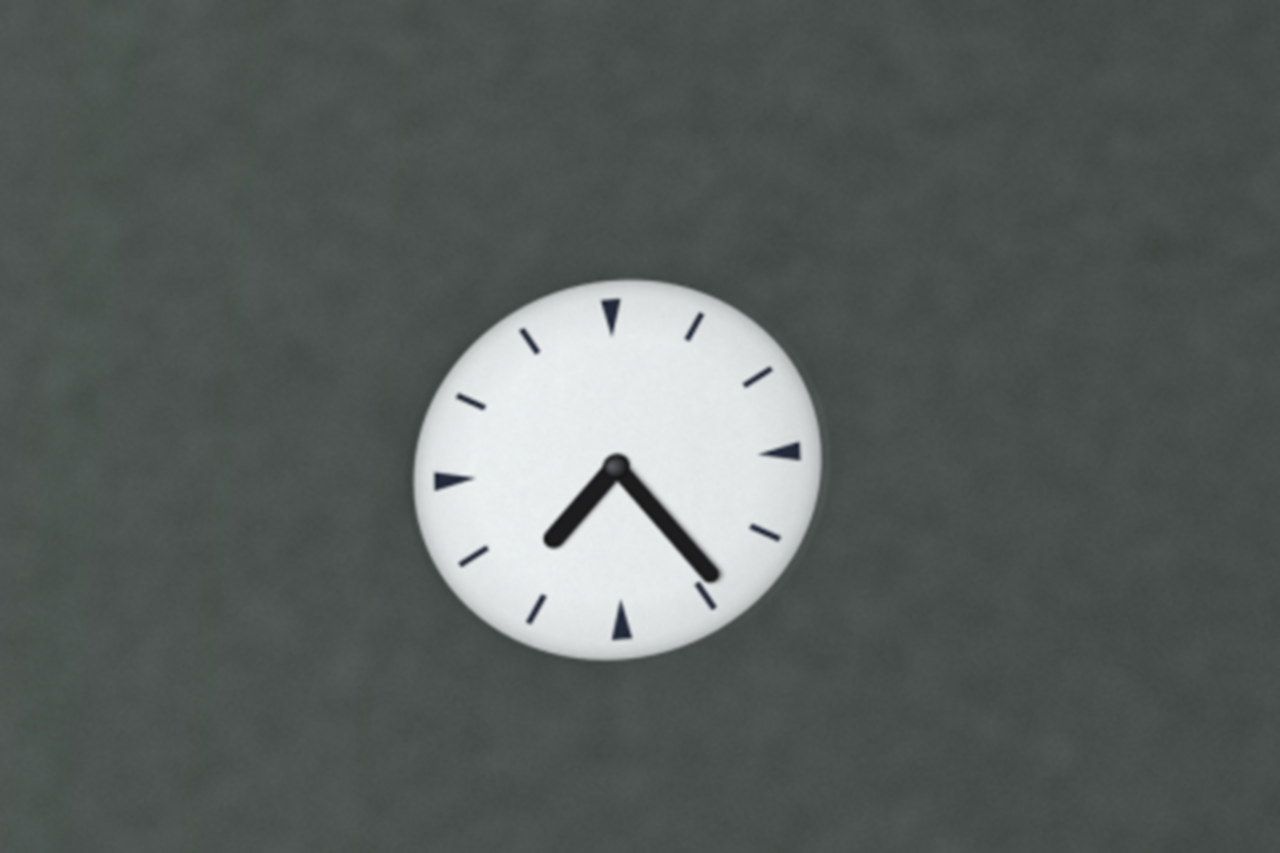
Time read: 7:24
